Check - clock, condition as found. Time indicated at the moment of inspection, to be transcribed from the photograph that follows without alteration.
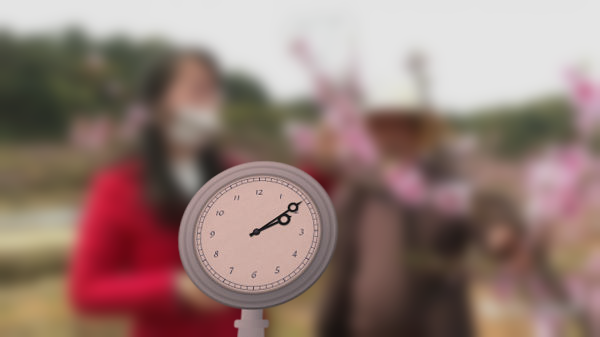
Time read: 2:09
